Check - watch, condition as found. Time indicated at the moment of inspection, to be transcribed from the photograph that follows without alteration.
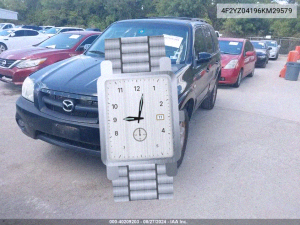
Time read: 9:02
